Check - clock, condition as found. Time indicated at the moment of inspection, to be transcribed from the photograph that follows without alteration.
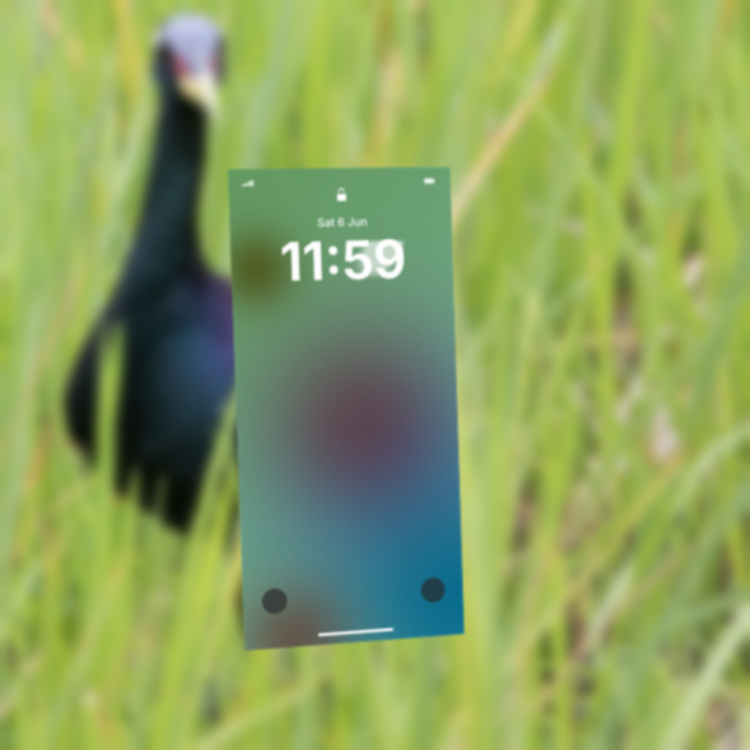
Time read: 11:59
